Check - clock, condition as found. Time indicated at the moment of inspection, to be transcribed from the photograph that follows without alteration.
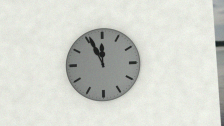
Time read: 11:56
